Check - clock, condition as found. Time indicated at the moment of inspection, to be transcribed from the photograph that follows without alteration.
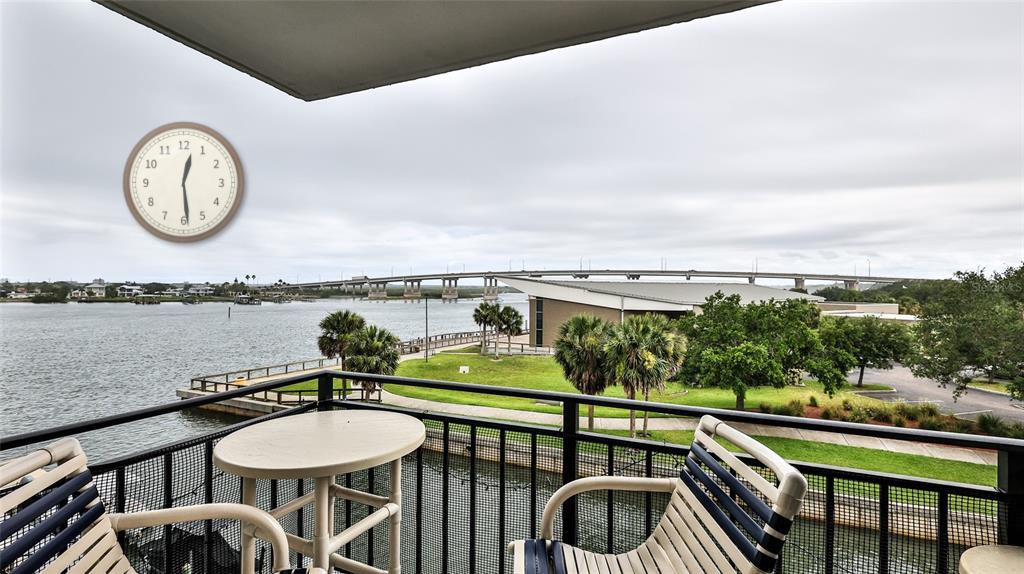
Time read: 12:29
